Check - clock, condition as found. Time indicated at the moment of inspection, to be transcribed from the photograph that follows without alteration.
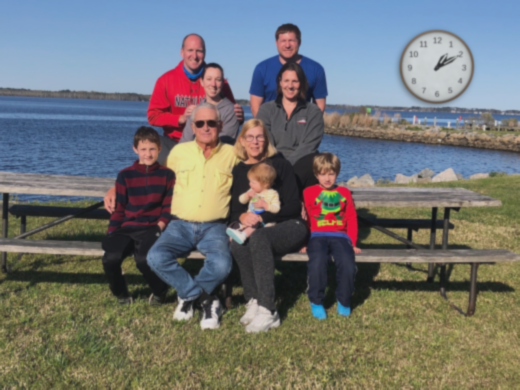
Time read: 1:10
